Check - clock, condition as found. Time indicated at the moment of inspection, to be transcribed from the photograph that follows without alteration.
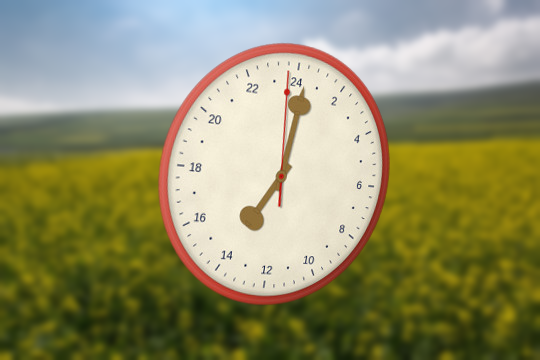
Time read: 14:00:59
